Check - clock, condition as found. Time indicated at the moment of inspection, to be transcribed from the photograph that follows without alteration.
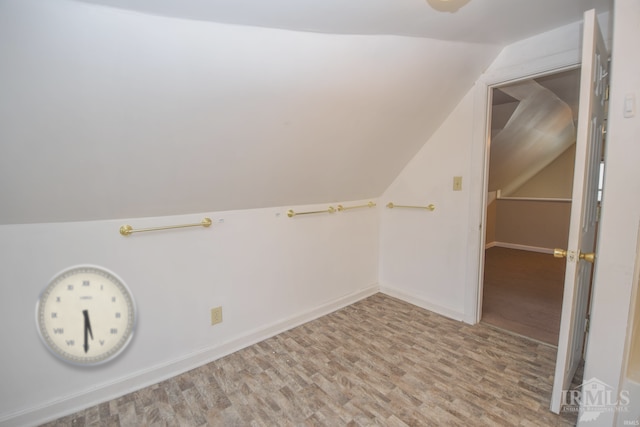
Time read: 5:30
